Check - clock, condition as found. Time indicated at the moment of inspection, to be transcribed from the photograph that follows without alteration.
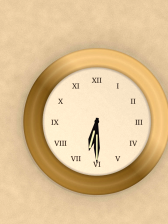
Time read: 6:30
